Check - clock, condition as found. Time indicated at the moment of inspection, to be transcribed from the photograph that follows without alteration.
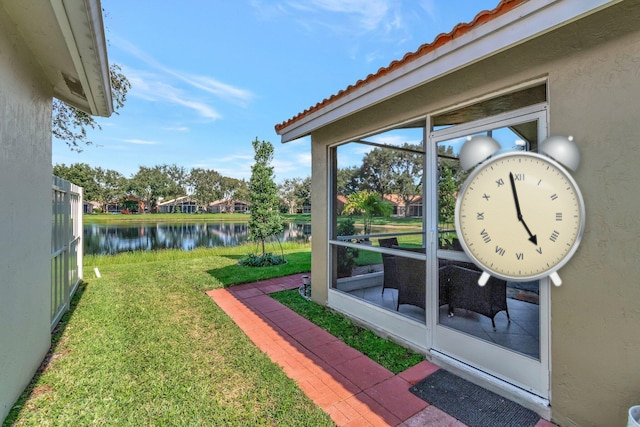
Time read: 4:58
